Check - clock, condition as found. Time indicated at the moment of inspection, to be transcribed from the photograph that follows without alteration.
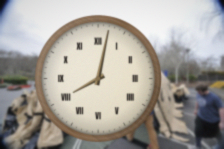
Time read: 8:02
